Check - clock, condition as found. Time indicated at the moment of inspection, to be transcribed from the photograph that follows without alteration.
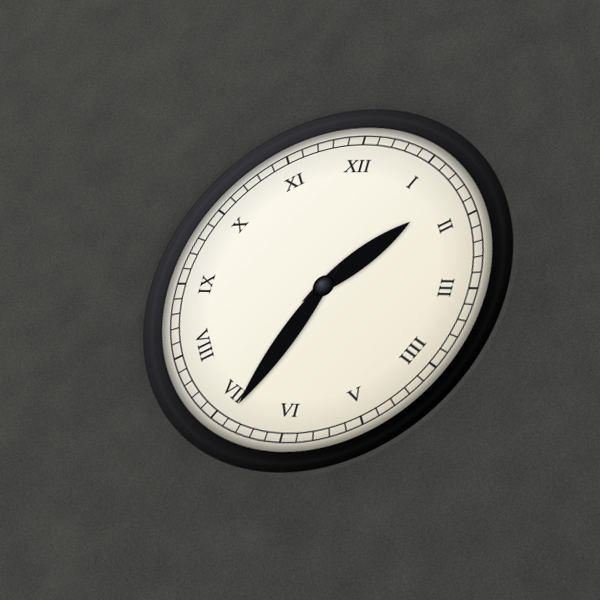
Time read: 1:34
